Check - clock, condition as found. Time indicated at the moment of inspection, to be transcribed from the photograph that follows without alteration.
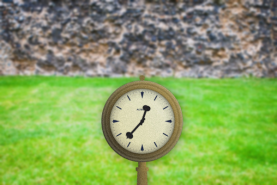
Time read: 12:37
